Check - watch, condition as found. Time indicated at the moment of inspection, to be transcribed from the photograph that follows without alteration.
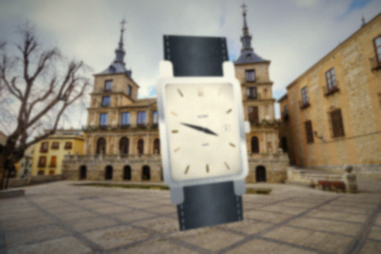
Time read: 3:48
